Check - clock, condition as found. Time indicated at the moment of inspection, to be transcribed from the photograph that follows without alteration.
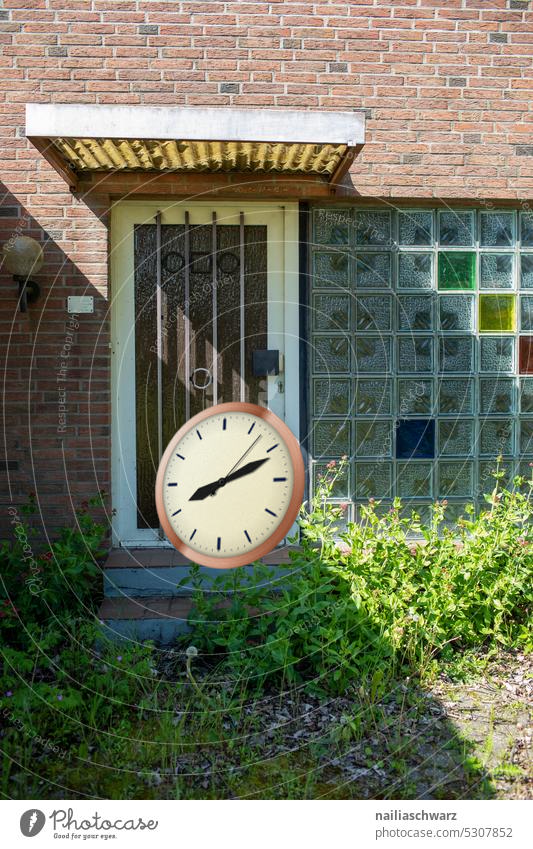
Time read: 8:11:07
